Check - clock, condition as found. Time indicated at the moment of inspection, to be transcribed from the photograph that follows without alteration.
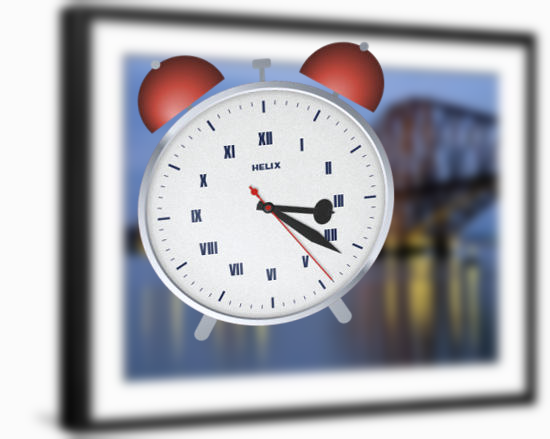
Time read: 3:21:24
